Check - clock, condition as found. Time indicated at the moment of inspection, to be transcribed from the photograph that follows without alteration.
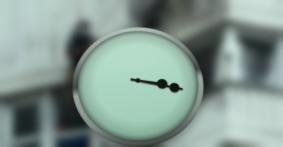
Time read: 3:17
